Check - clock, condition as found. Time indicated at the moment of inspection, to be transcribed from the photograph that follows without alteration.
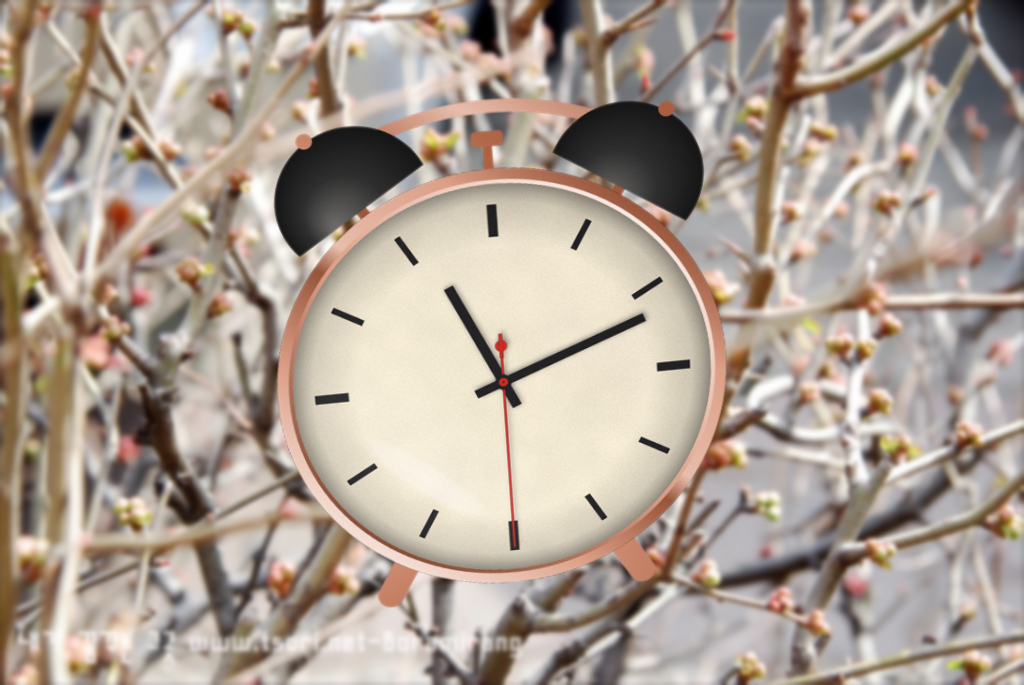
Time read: 11:11:30
